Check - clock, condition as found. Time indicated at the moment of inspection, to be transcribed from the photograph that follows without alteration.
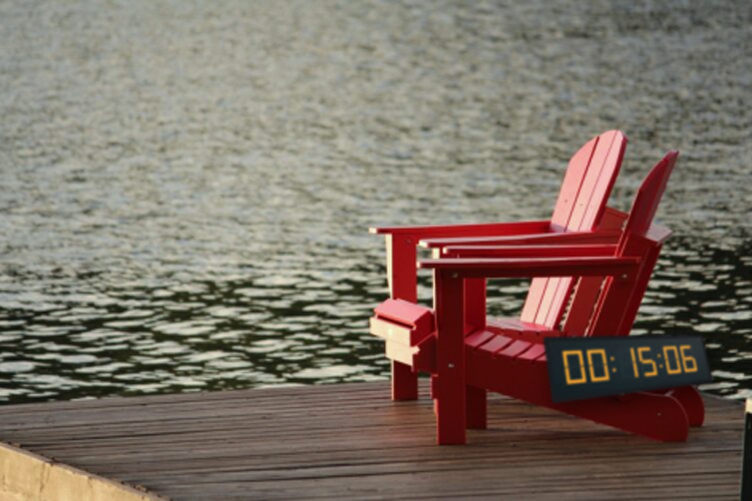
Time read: 0:15:06
